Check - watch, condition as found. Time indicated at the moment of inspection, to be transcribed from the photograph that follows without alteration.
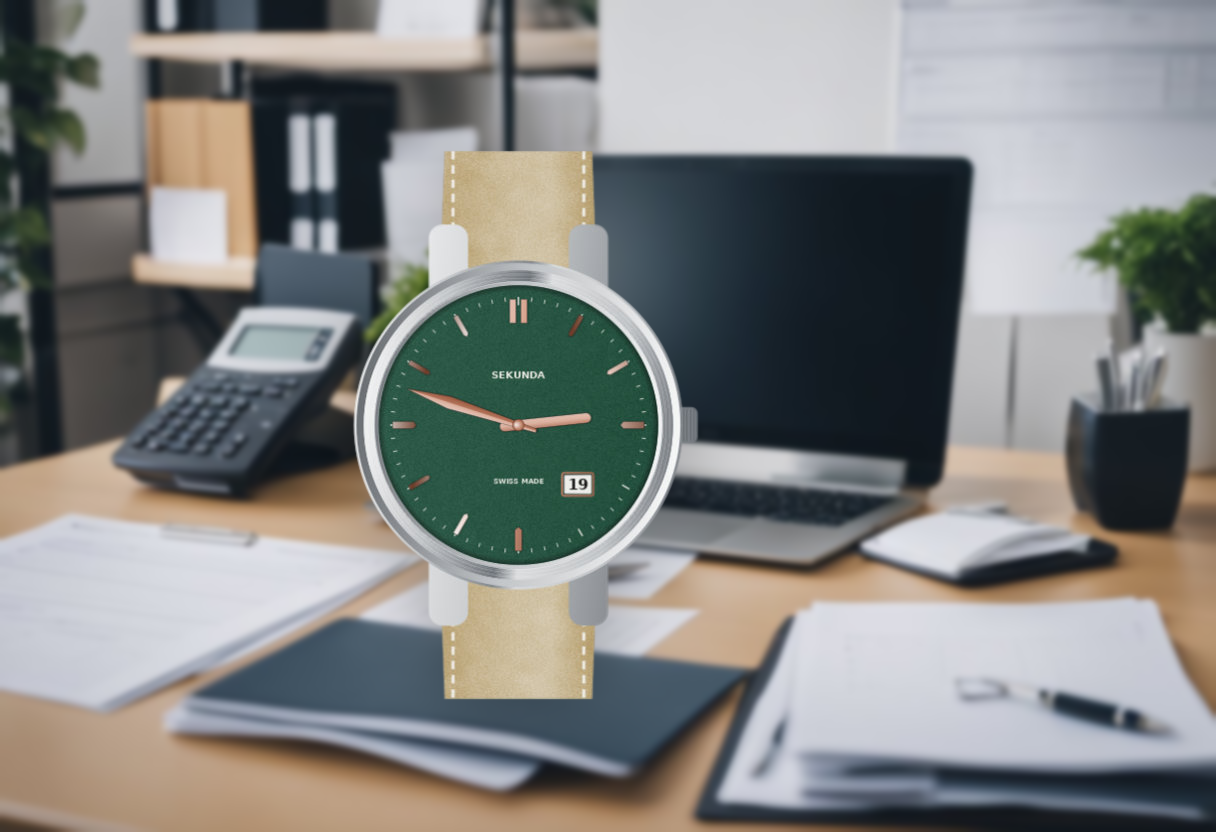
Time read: 2:48
